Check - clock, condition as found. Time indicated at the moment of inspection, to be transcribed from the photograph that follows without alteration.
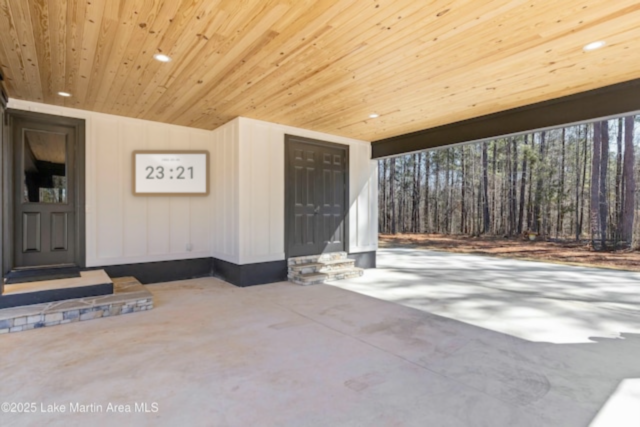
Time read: 23:21
